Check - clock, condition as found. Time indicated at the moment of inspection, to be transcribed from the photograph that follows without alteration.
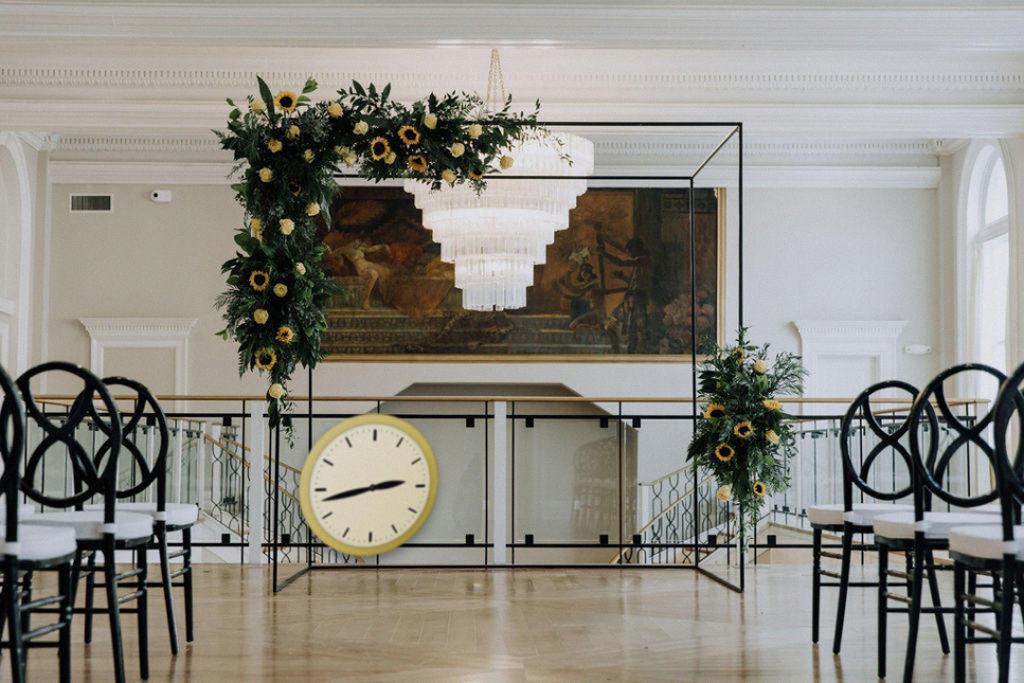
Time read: 2:43
